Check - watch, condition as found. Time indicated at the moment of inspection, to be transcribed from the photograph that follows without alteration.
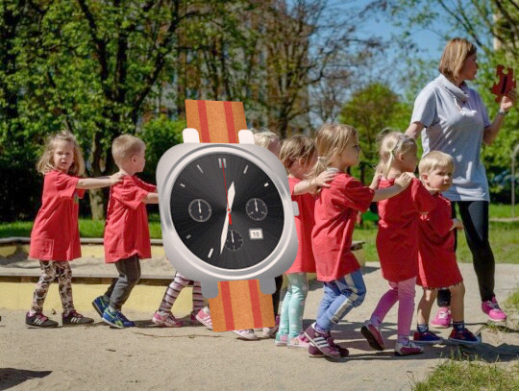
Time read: 12:33
